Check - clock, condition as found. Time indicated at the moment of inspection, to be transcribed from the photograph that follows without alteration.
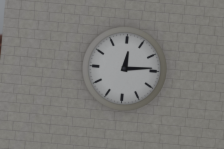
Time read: 12:14
